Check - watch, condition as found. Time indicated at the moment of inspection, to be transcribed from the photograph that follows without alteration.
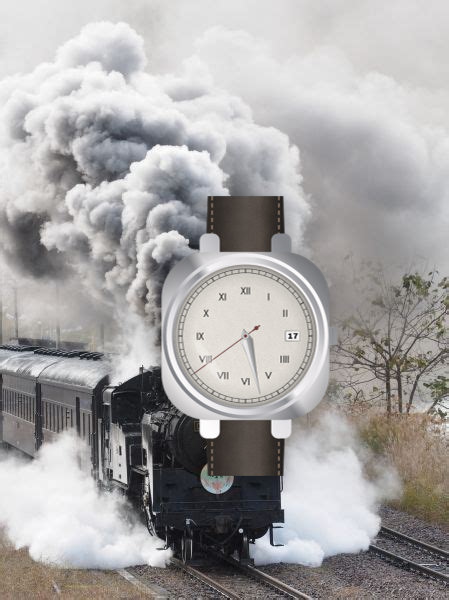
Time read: 5:27:39
